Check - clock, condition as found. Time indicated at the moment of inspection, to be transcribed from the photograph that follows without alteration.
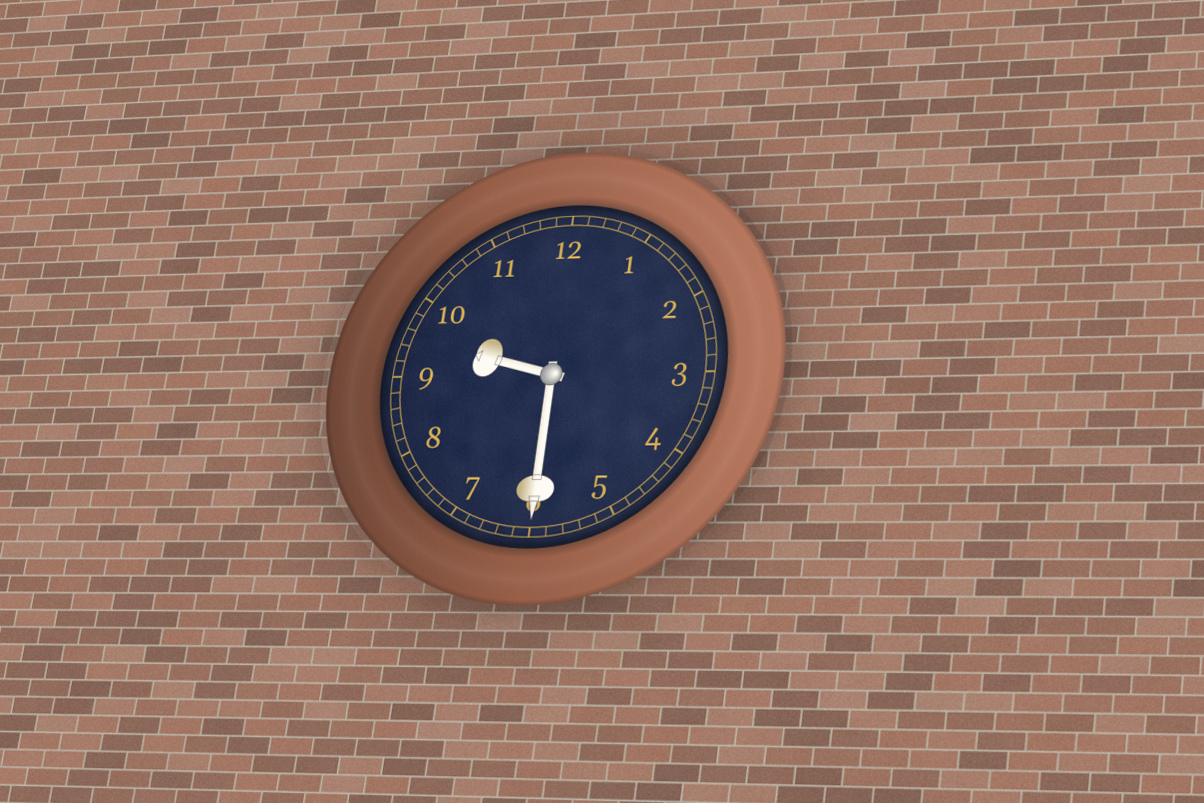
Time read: 9:30
